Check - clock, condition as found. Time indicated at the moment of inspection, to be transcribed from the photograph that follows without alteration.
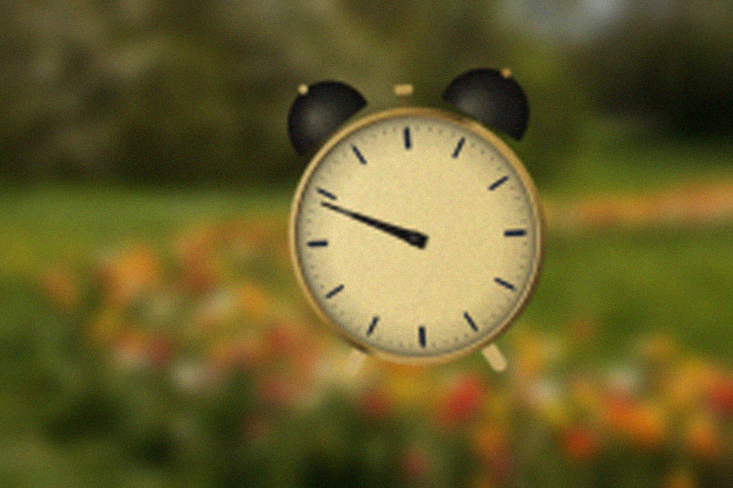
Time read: 9:49
